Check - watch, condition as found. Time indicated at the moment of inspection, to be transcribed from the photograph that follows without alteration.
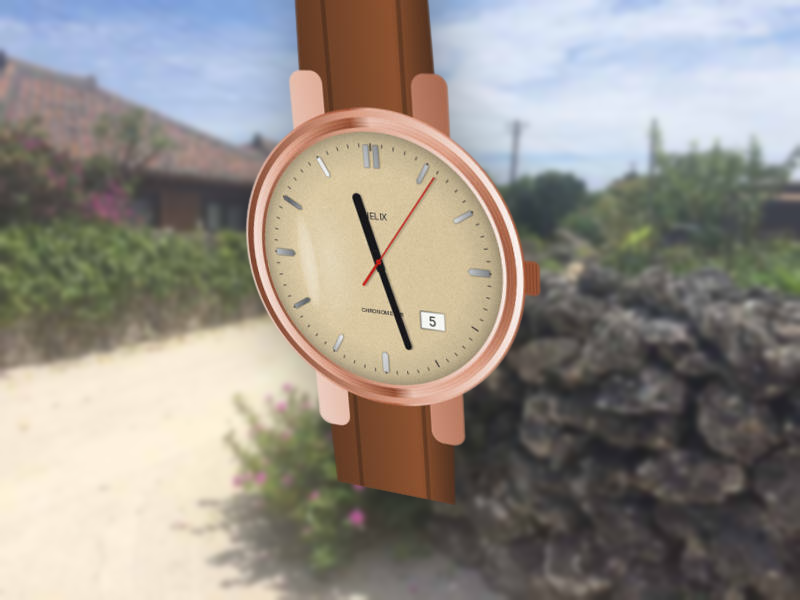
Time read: 11:27:06
